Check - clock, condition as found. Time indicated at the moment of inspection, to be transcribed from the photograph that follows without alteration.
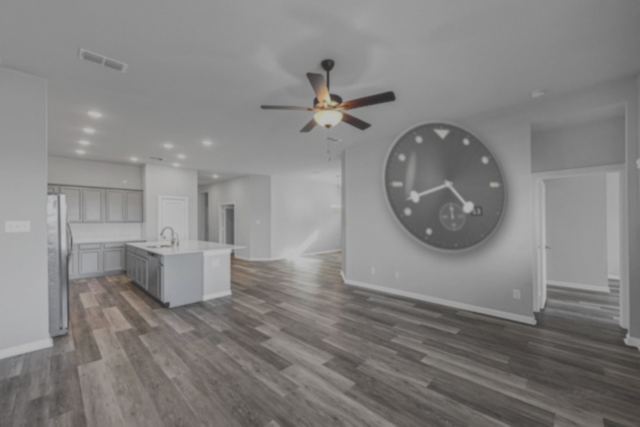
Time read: 4:42
